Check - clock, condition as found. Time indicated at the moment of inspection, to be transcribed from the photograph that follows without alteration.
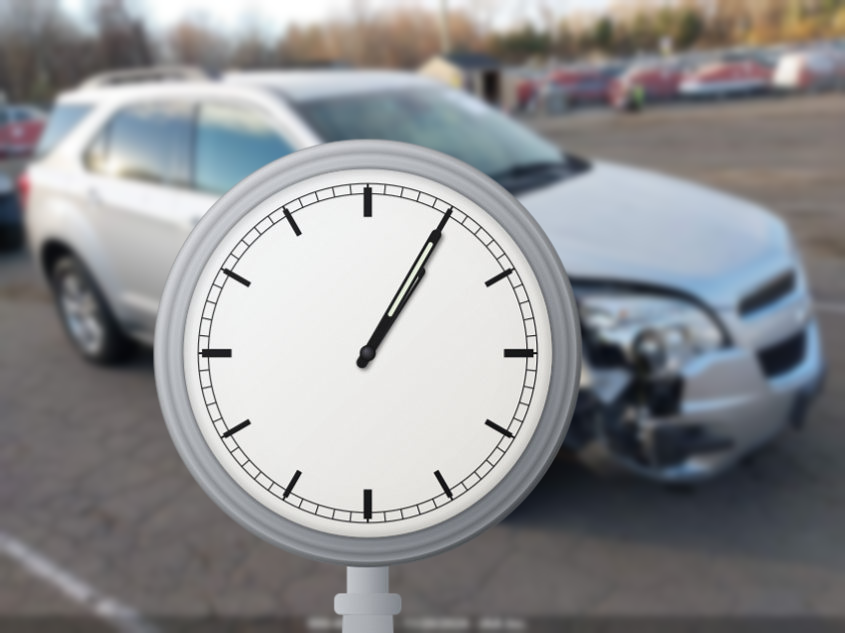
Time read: 1:05
